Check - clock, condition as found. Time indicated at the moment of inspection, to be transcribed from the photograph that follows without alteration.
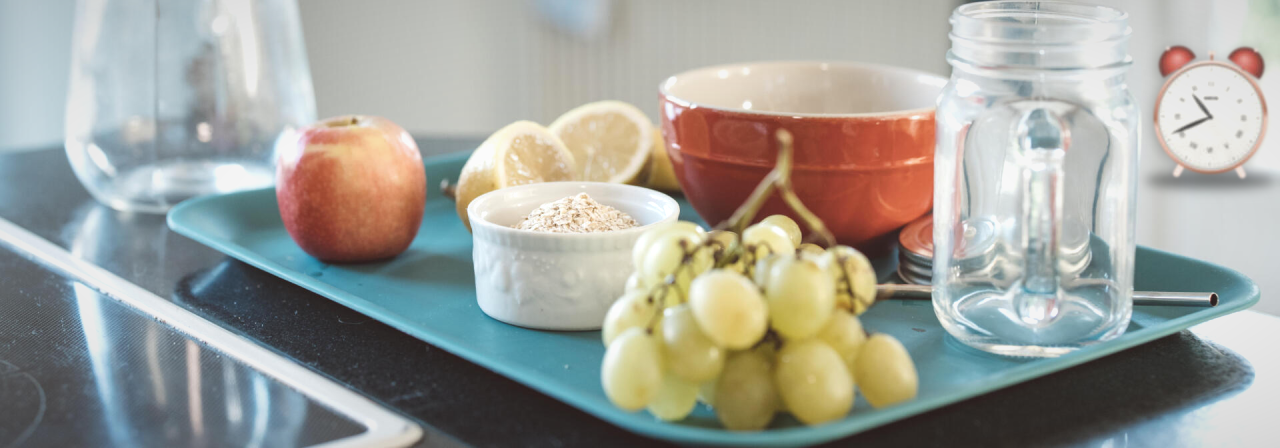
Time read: 10:41
